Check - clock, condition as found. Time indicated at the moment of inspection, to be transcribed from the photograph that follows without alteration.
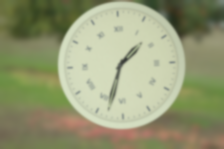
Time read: 1:33
